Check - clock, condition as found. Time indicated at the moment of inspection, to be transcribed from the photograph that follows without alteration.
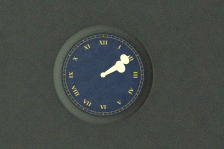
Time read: 2:09
